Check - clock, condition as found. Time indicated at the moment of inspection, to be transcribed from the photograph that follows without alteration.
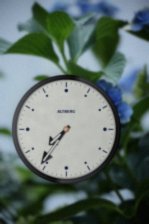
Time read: 7:36
